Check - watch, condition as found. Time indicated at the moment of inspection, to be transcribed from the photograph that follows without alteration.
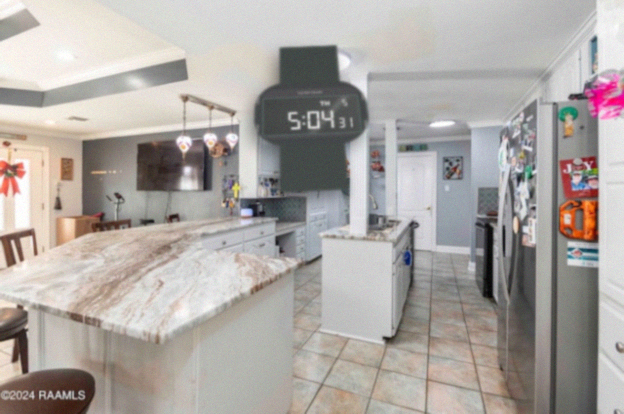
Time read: 5:04
